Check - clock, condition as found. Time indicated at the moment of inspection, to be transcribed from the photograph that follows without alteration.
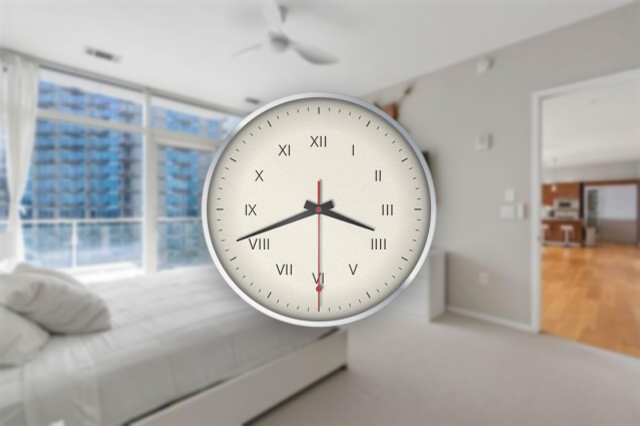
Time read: 3:41:30
